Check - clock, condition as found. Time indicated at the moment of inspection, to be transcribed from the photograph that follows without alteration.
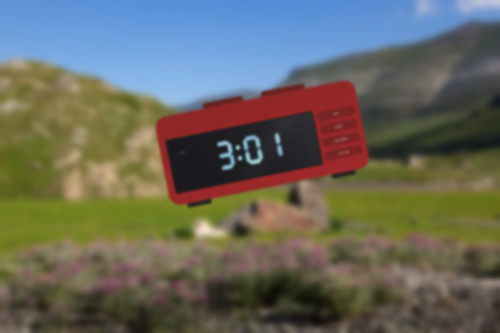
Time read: 3:01
